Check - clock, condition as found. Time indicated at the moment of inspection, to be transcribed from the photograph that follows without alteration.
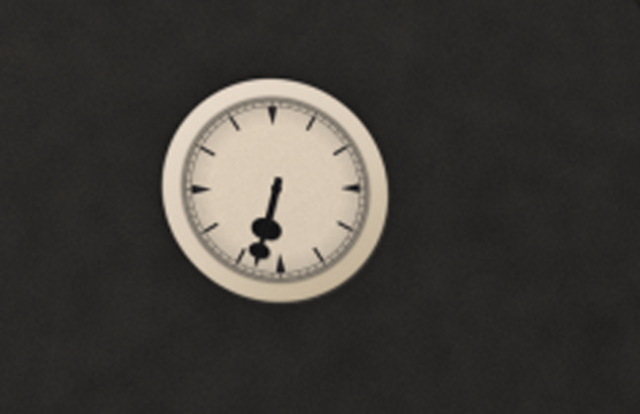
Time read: 6:33
